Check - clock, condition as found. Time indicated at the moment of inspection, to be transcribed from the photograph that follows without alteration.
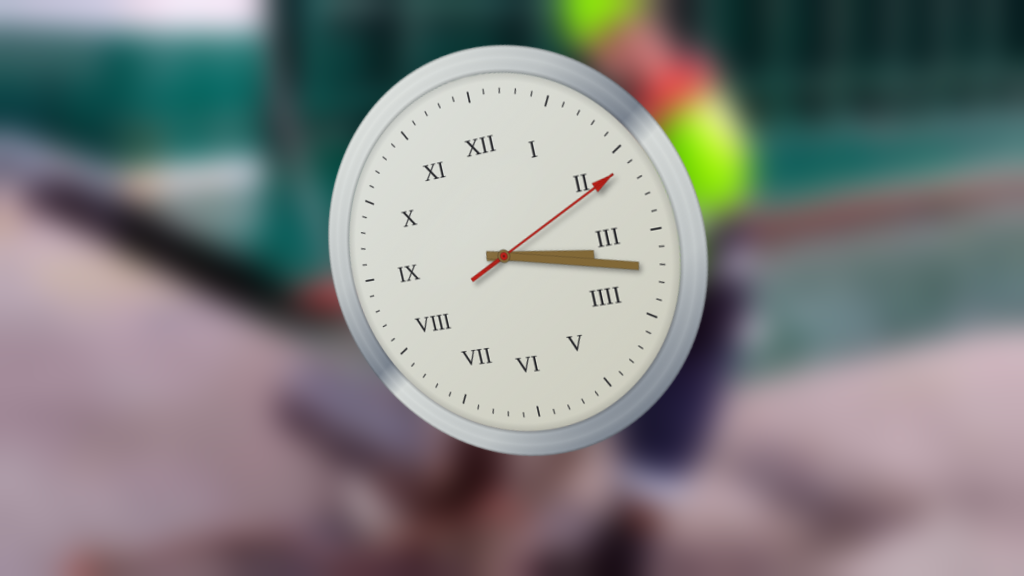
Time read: 3:17:11
